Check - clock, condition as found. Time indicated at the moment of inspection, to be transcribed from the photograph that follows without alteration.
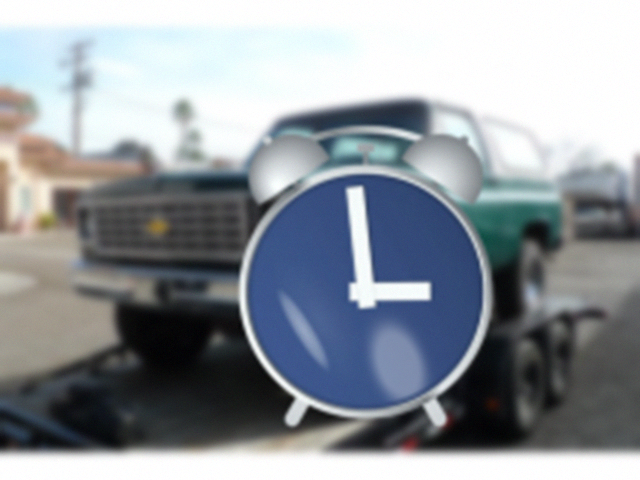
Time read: 2:59
